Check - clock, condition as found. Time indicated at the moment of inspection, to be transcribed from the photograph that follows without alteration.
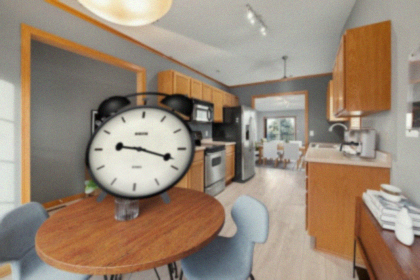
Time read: 9:18
